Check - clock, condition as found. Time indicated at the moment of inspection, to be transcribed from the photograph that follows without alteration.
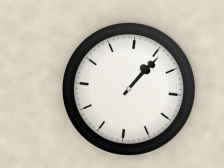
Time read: 1:06
